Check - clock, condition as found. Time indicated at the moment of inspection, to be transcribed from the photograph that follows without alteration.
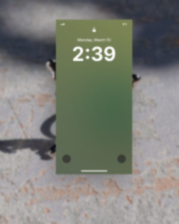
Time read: 2:39
